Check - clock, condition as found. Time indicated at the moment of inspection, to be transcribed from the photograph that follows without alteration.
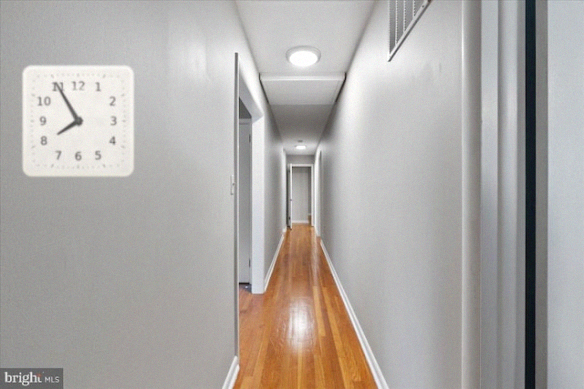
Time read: 7:55
